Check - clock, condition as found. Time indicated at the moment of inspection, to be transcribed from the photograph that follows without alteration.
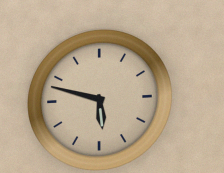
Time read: 5:48
